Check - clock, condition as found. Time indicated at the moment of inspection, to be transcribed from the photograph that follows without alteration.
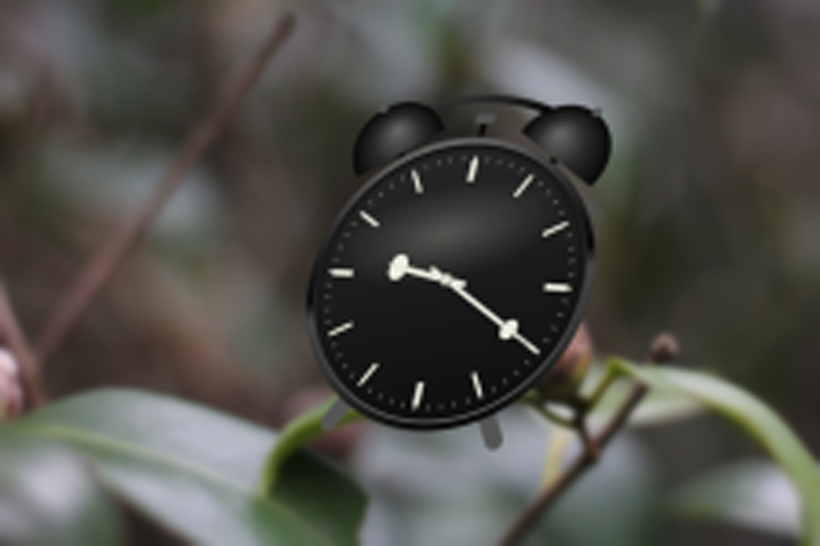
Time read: 9:20
